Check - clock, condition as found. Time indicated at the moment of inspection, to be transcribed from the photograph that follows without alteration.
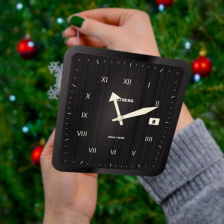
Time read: 11:11
